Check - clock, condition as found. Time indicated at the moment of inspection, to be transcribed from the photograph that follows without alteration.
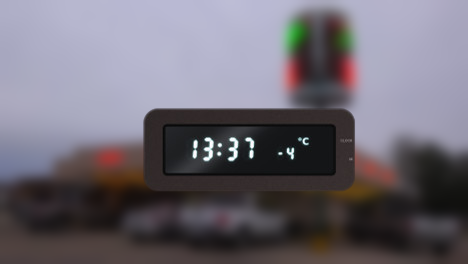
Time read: 13:37
